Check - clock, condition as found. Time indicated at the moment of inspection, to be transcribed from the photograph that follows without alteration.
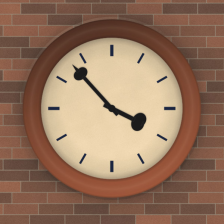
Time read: 3:53
